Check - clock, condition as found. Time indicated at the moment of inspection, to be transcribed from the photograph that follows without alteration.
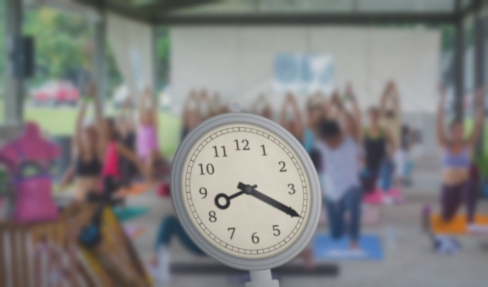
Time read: 8:20
